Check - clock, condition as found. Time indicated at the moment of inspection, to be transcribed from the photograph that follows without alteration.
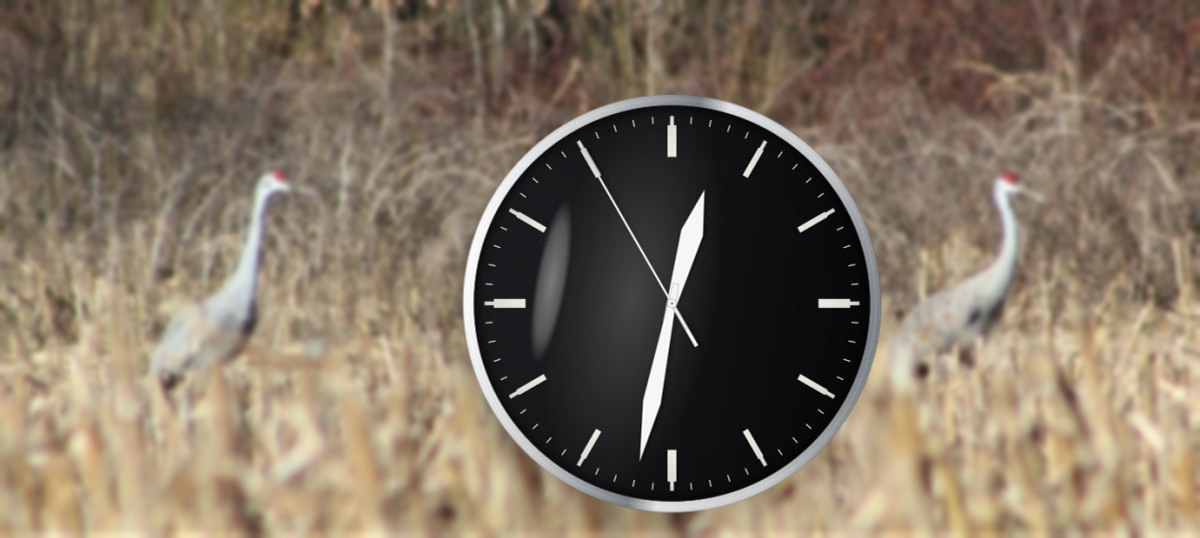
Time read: 12:31:55
